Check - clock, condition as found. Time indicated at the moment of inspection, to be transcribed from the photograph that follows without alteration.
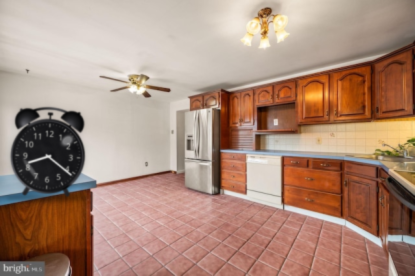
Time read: 8:21
